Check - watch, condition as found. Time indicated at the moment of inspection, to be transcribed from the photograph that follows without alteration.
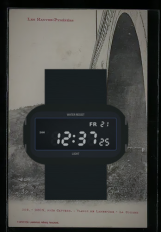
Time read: 12:37:25
